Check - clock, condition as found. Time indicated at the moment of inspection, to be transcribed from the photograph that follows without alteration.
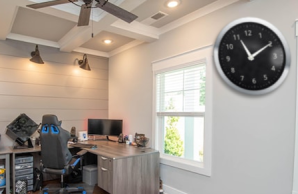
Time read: 11:10
